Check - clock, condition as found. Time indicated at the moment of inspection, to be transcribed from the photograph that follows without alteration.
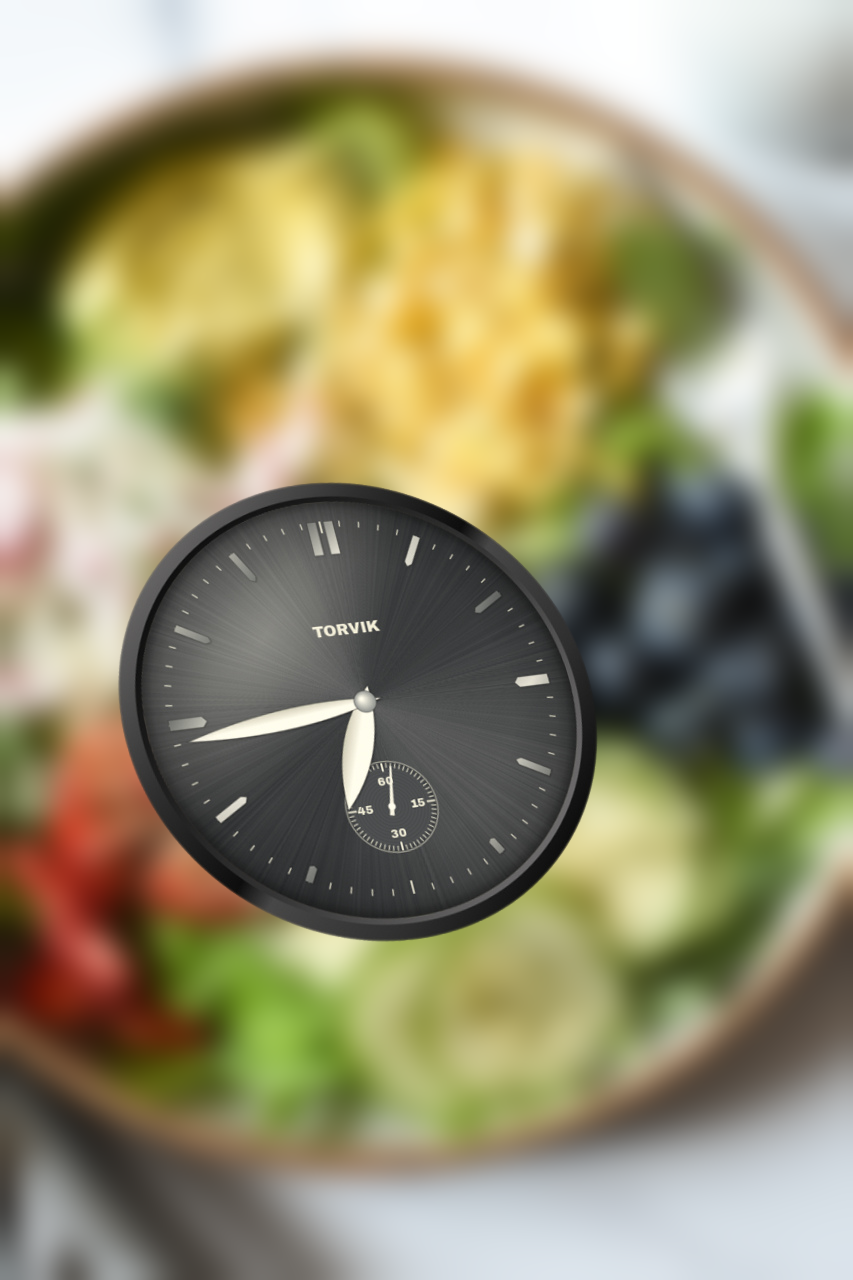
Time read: 6:44:02
